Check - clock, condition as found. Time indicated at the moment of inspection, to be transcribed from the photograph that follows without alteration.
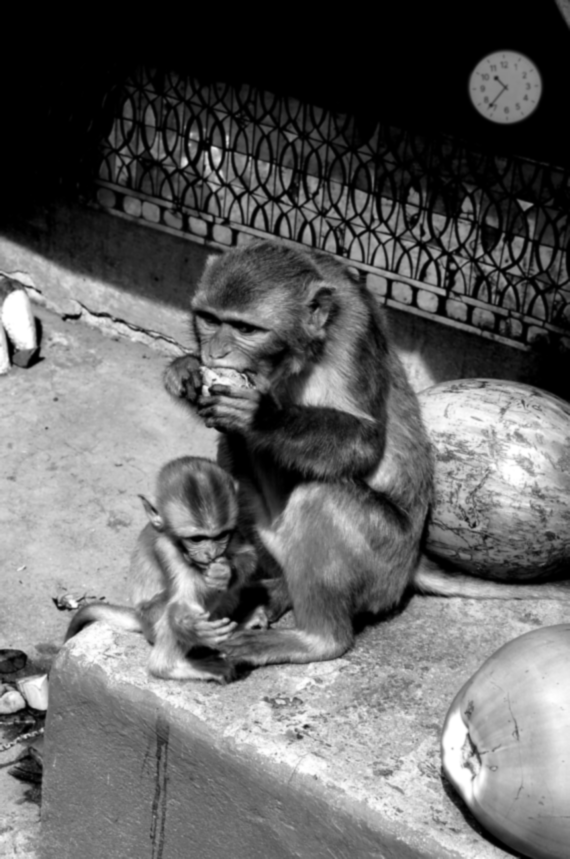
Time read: 10:37
